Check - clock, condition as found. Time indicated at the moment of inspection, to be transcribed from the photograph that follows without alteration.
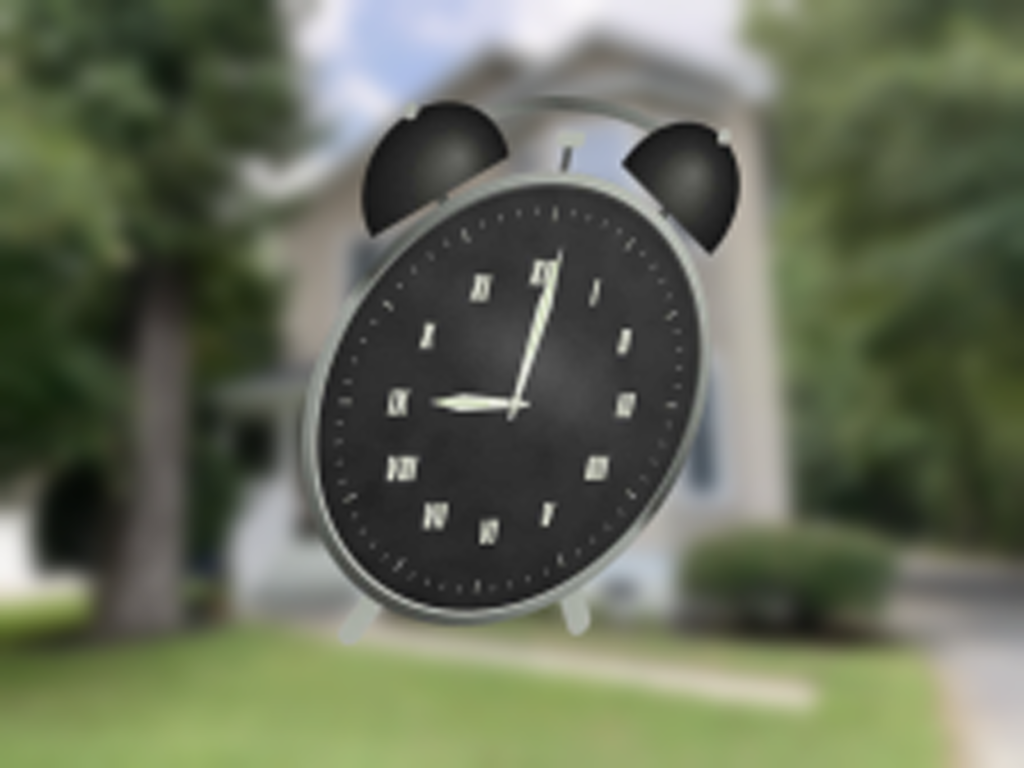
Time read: 9:01
